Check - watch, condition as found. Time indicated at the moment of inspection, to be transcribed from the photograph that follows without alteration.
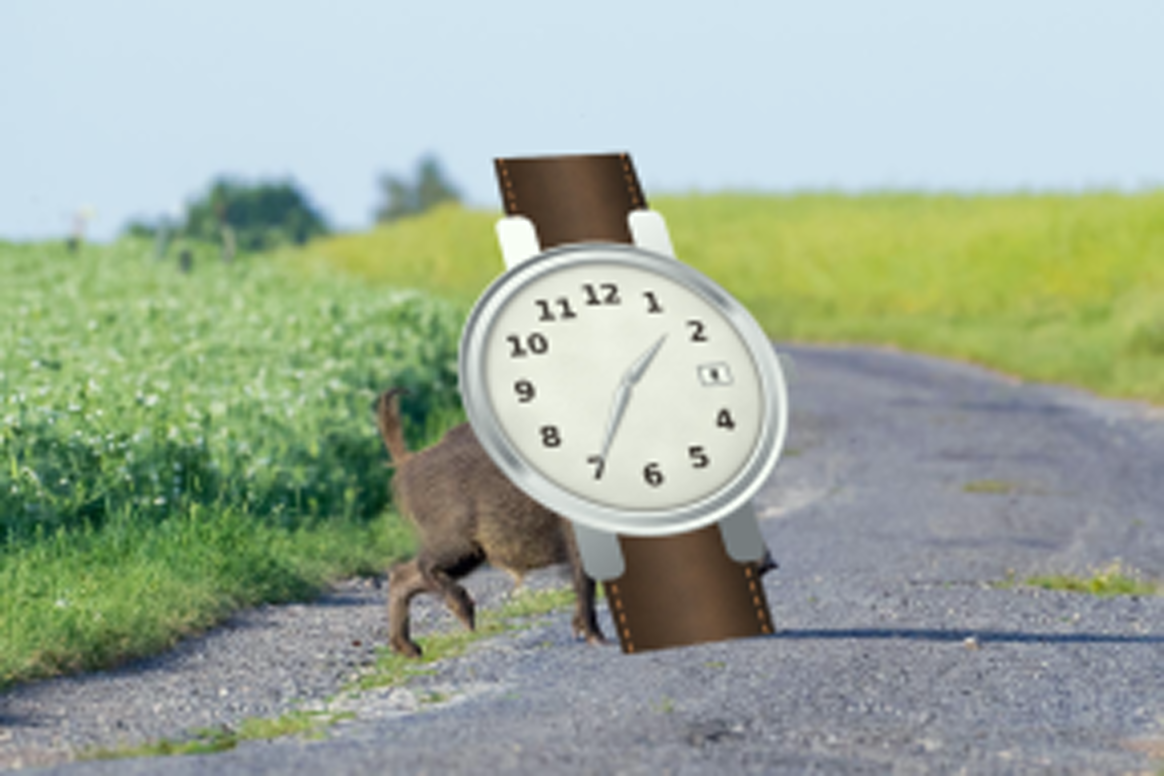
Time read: 1:35
